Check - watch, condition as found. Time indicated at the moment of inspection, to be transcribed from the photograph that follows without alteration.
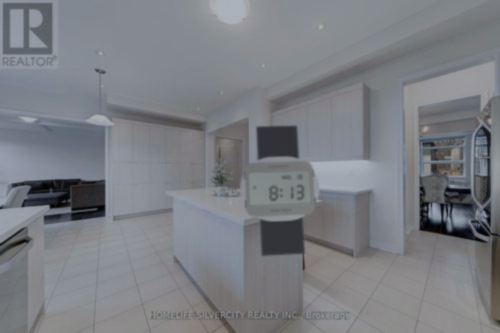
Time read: 8:13
